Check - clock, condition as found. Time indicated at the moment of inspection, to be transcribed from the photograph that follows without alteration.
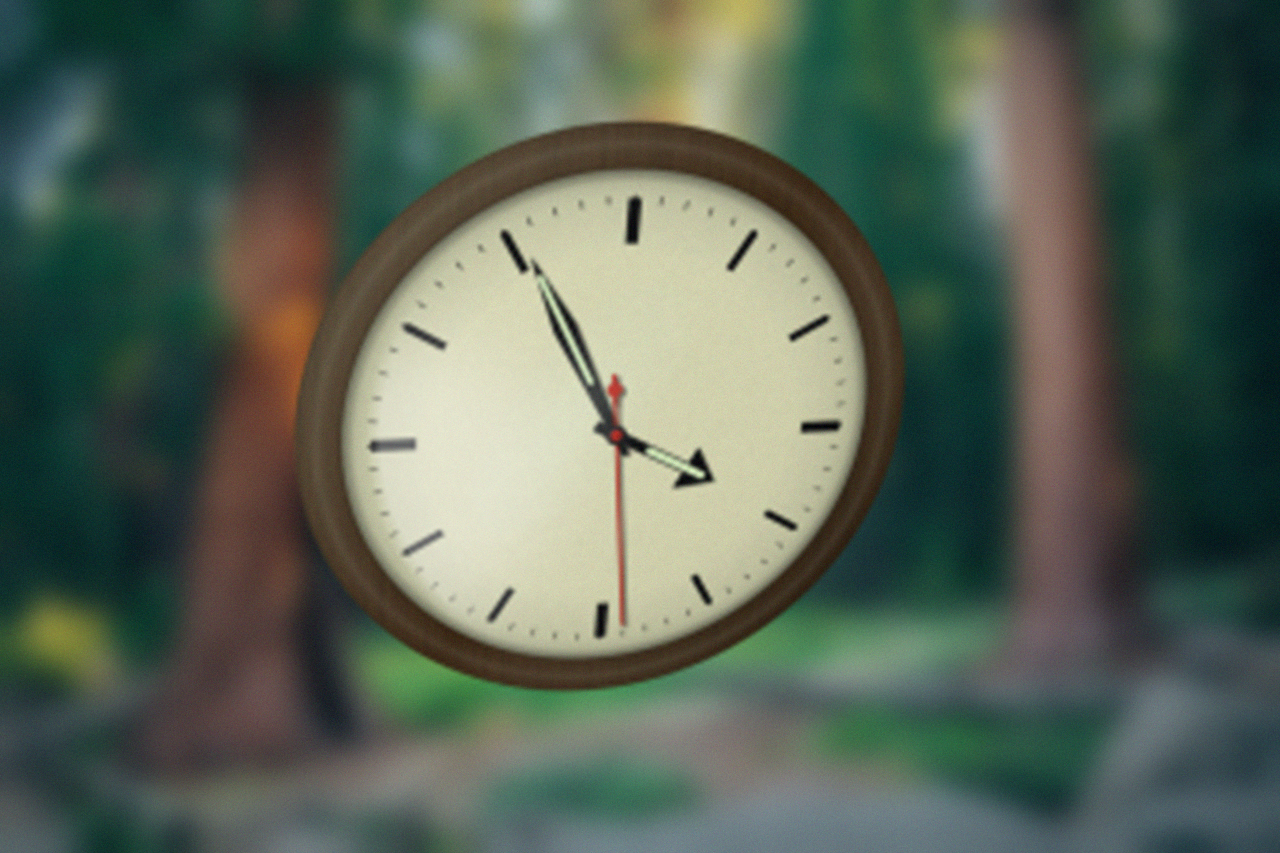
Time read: 3:55:29
